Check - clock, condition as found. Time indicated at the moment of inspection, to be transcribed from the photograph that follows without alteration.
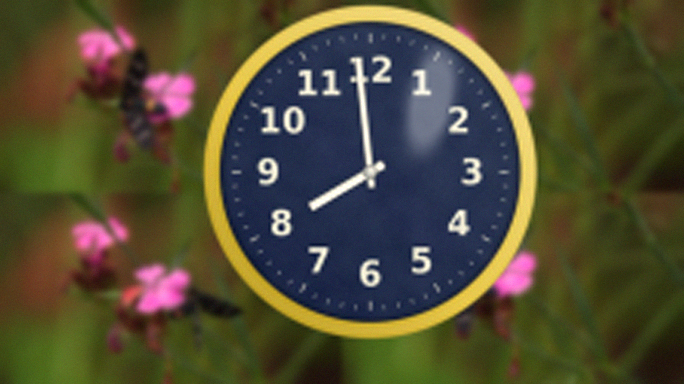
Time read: 7:59
